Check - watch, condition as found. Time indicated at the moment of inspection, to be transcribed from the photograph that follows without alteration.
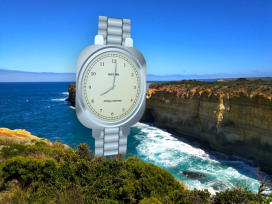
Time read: 8:01
